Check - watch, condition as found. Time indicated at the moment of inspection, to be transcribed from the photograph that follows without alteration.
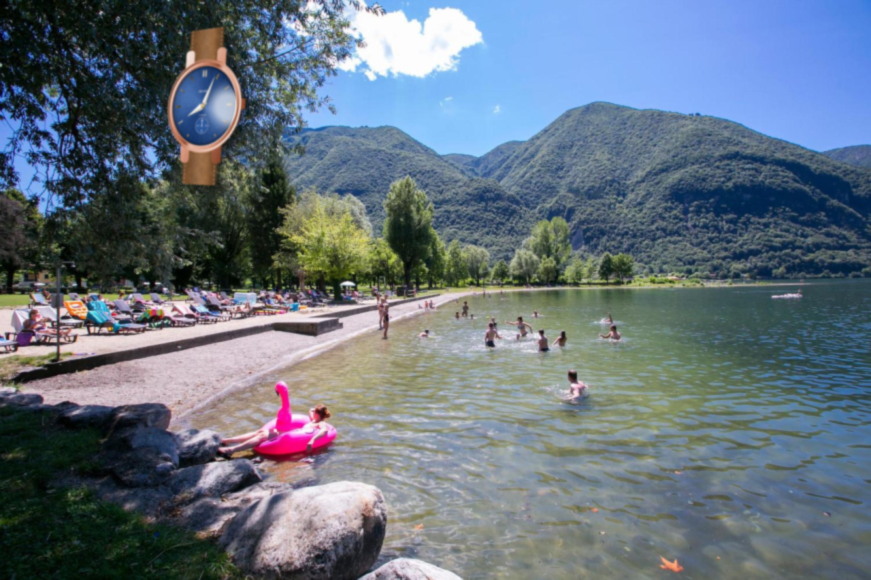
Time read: 8:04
